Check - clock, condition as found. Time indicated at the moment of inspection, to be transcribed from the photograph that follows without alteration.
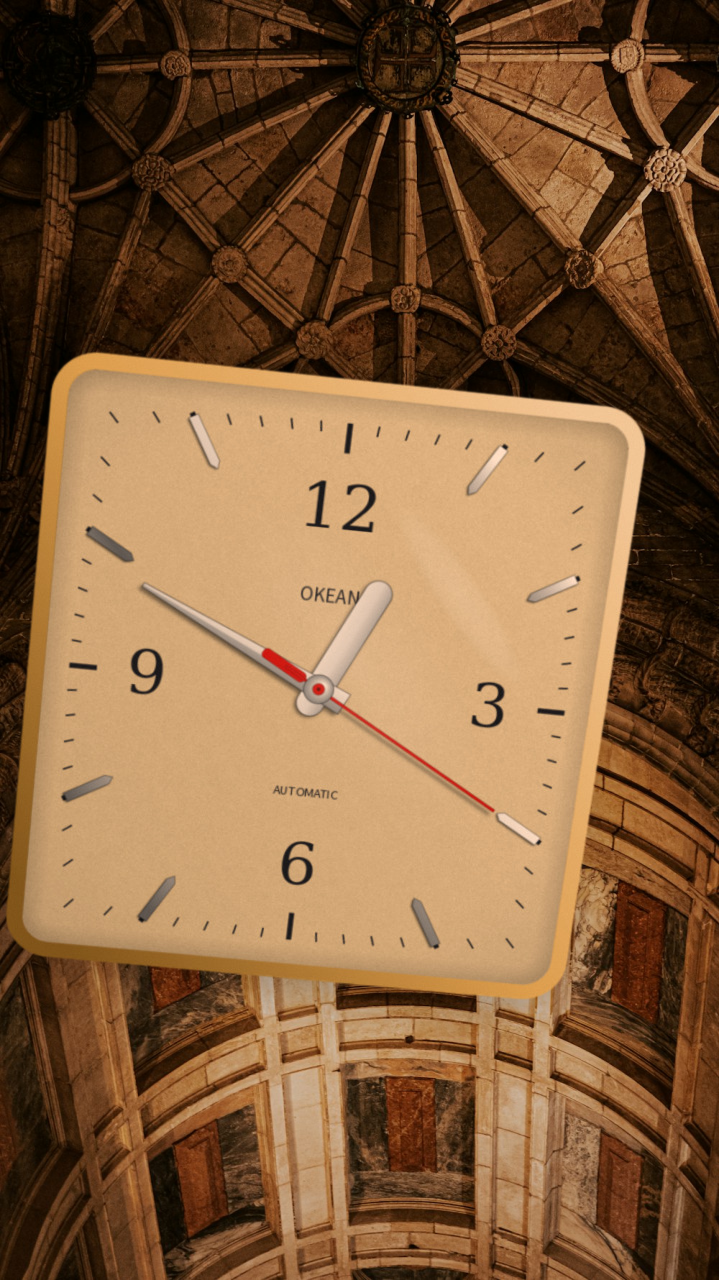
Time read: 12:49:20
